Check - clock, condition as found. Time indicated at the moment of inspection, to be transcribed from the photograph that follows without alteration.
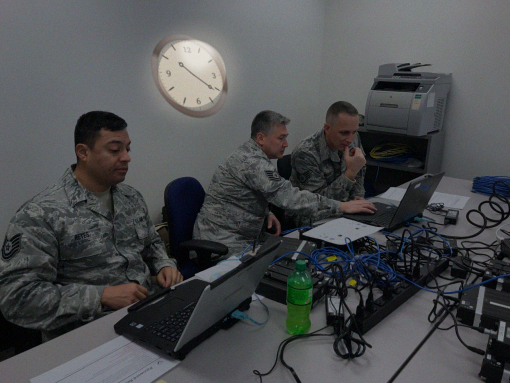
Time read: 10:21
